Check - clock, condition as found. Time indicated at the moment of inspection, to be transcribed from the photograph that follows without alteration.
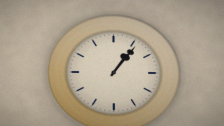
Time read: 1:06
